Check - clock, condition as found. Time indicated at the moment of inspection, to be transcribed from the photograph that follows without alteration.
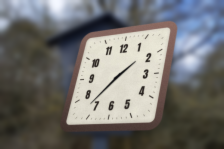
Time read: 1:37
